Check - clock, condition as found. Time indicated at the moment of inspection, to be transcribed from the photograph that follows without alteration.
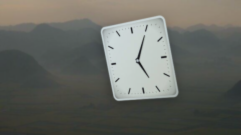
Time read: 5:05
